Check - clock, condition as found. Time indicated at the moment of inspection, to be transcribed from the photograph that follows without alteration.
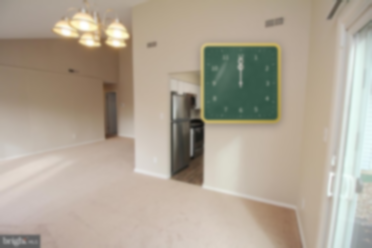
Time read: 12:00
